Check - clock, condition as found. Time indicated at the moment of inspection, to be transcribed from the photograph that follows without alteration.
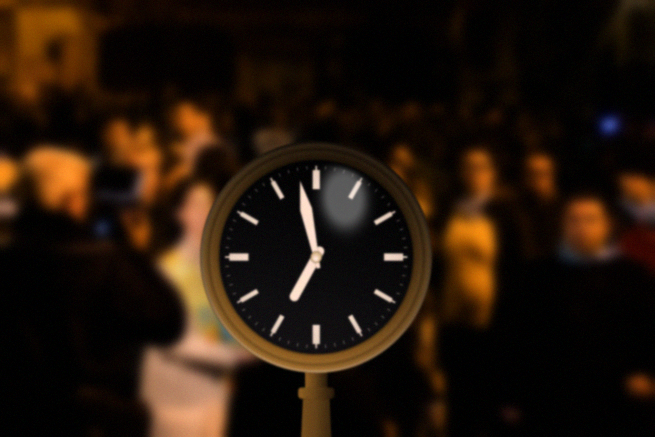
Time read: 6:58
